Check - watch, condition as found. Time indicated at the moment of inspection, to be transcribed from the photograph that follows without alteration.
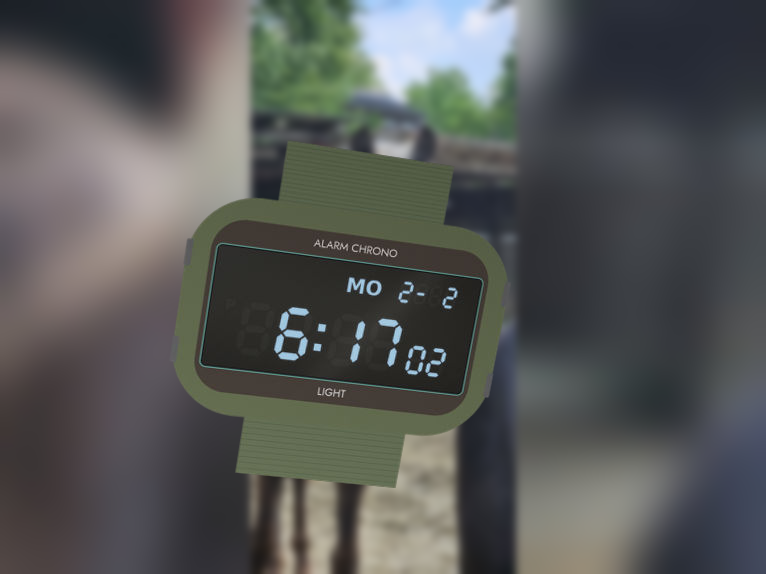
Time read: 6:17:02
